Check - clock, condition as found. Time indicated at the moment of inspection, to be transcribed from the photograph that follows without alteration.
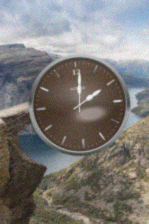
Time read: 2:01
